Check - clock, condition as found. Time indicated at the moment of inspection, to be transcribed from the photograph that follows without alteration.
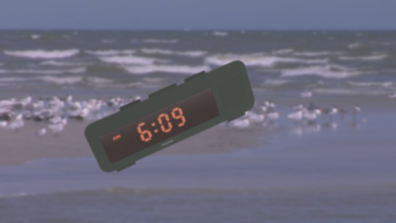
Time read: 6:09
